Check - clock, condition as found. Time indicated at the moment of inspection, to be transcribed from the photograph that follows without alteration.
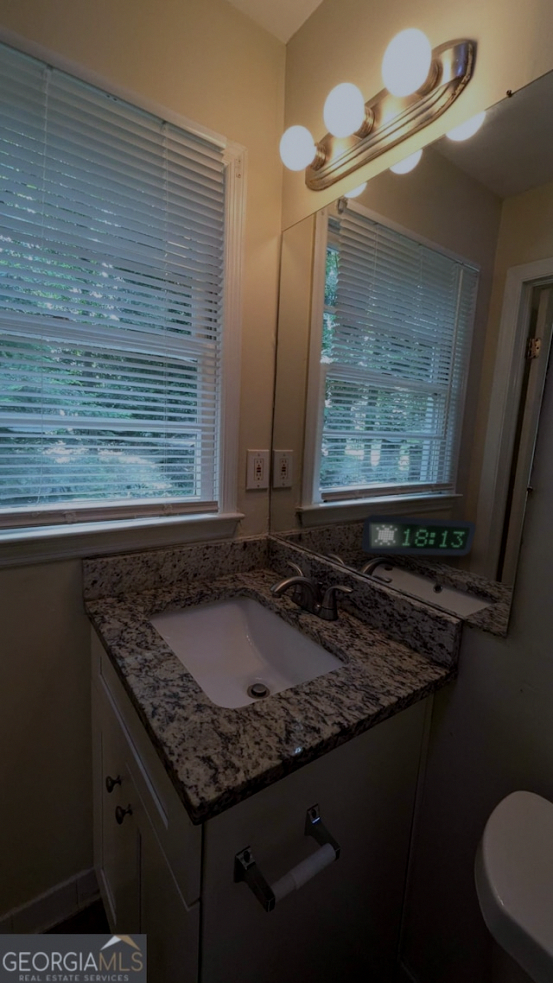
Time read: 18:13
